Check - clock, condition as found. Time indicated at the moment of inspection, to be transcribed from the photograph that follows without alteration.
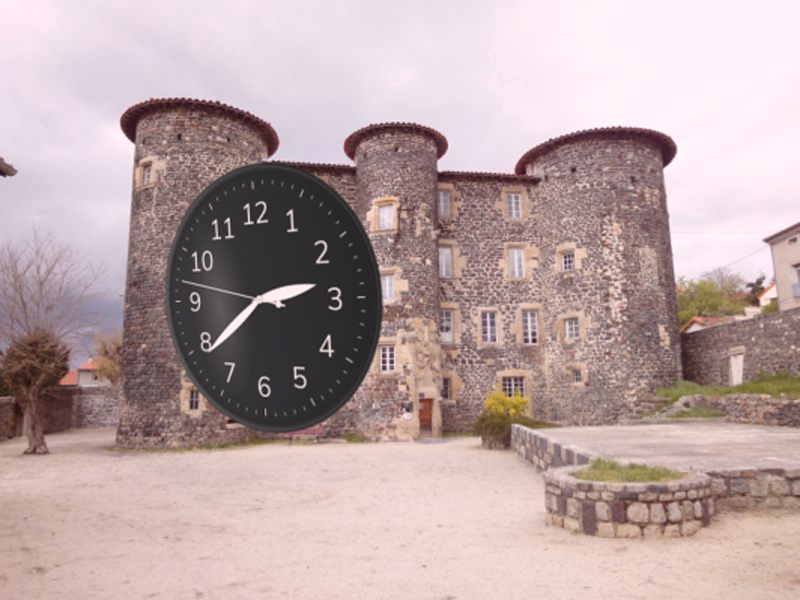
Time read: 2:38:47
